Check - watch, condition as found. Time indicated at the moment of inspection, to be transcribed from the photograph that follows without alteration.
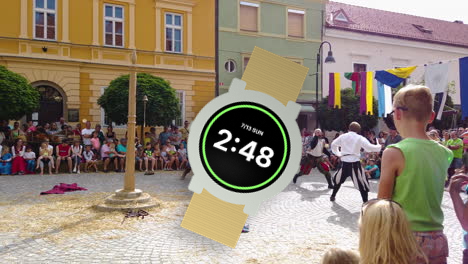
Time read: 2:48
